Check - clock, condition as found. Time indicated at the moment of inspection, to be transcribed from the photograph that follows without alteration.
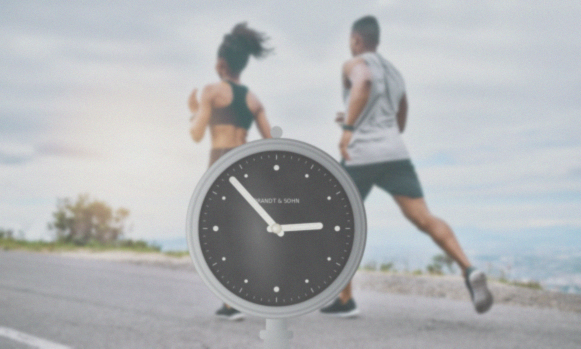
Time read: 2:53
